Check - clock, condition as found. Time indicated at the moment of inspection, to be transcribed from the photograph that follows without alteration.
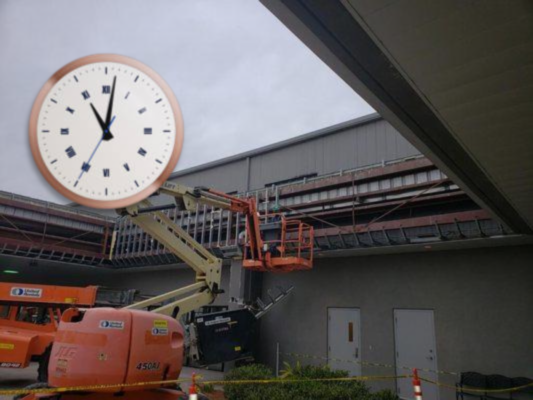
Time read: 11:01:35
